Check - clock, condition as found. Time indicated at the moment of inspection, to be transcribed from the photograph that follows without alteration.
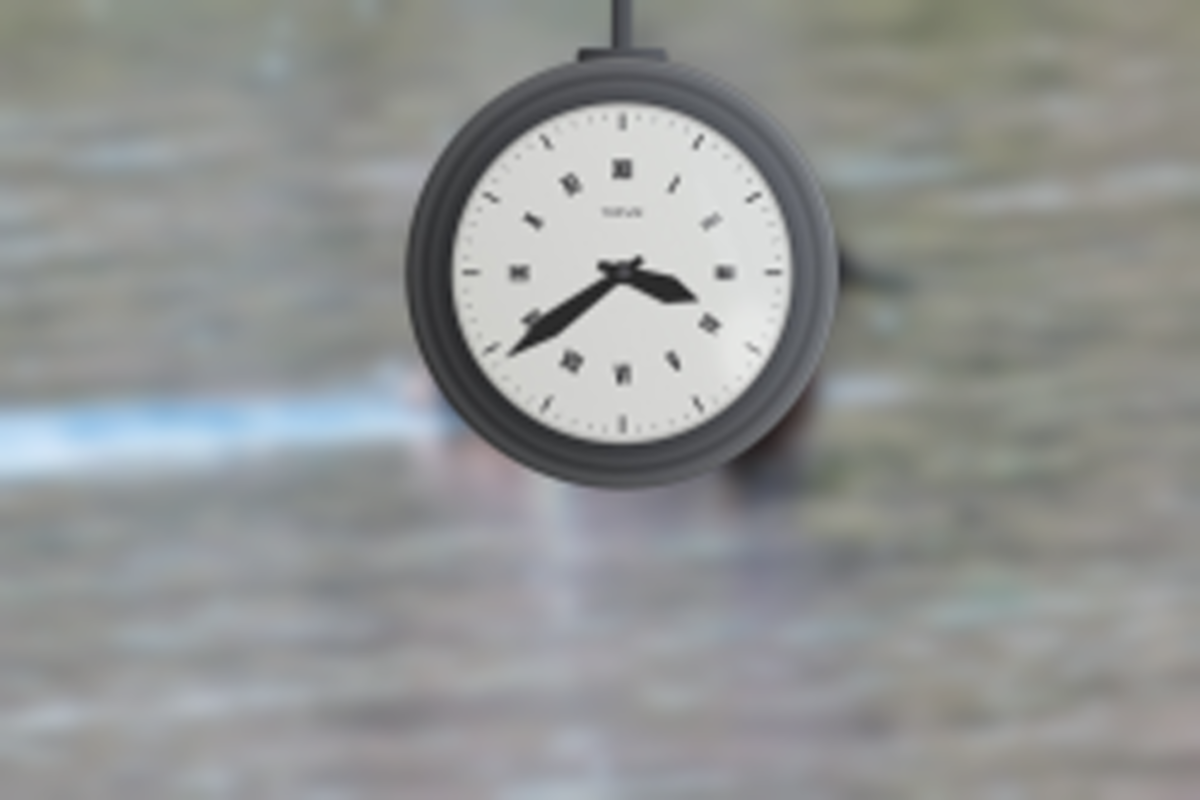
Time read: 3:39
